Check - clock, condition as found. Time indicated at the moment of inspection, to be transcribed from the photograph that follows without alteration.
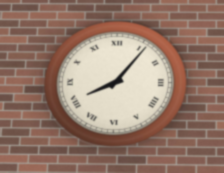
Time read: 8:06
